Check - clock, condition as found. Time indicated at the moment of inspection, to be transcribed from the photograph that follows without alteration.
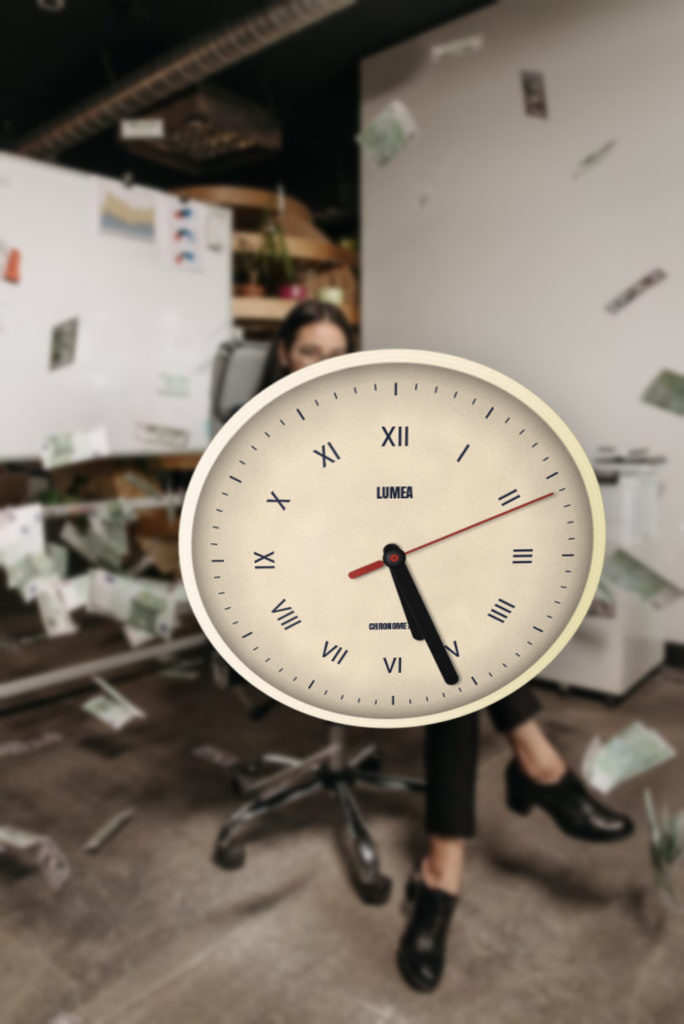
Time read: 5:26:11
